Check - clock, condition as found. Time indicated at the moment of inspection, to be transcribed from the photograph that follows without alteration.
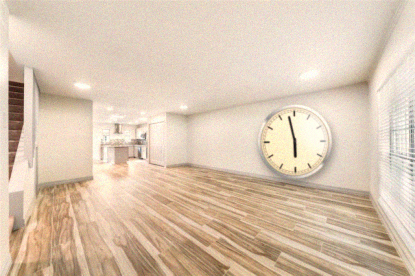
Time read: 5:58
